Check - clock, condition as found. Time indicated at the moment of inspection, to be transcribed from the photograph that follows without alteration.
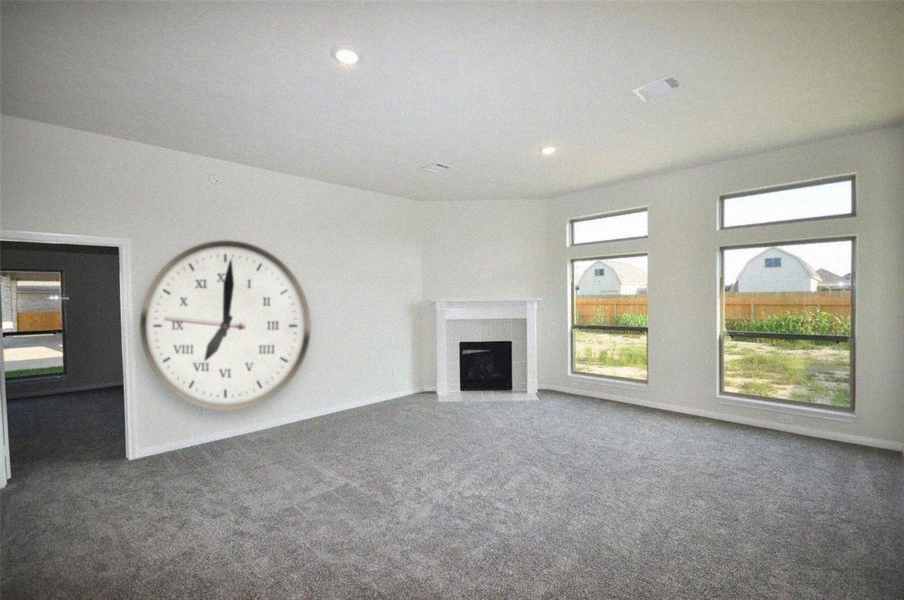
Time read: 7:00:46
